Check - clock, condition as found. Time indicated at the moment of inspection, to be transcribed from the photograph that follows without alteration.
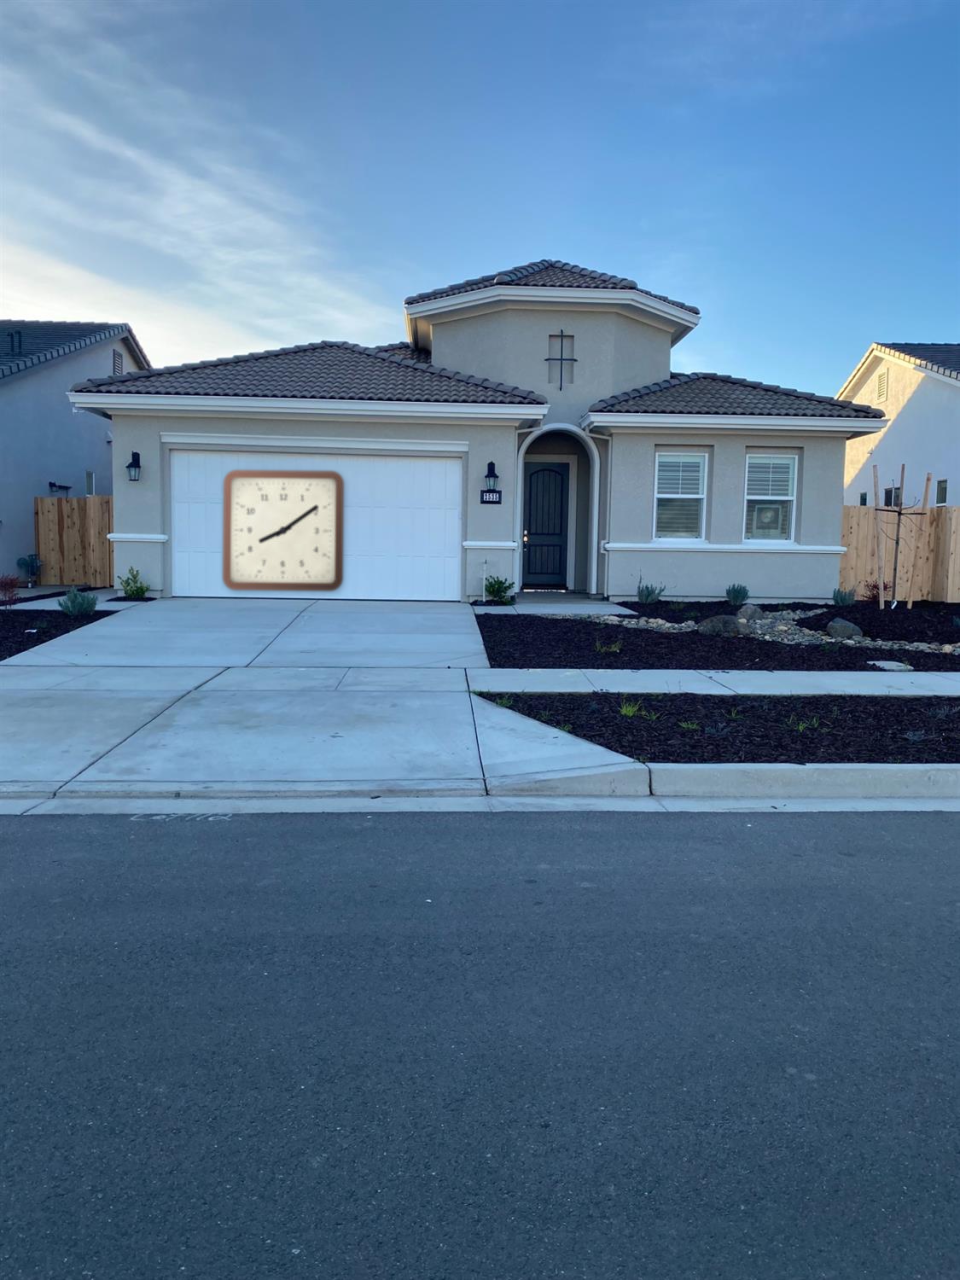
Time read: 8:09
